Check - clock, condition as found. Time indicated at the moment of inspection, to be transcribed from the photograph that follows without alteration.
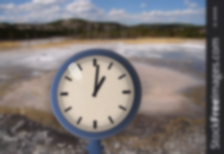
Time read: 1:01
